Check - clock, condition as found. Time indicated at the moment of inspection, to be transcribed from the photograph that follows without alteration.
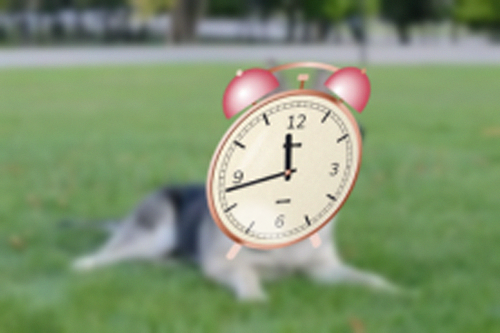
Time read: 11:43
